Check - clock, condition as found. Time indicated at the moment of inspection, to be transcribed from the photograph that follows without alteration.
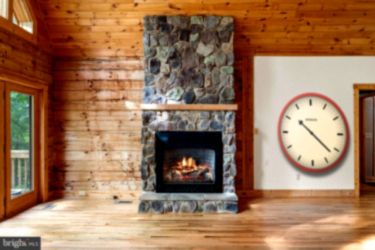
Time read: 10:22
